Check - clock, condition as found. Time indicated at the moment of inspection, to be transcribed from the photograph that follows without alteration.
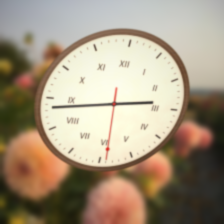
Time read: 2:43:29
